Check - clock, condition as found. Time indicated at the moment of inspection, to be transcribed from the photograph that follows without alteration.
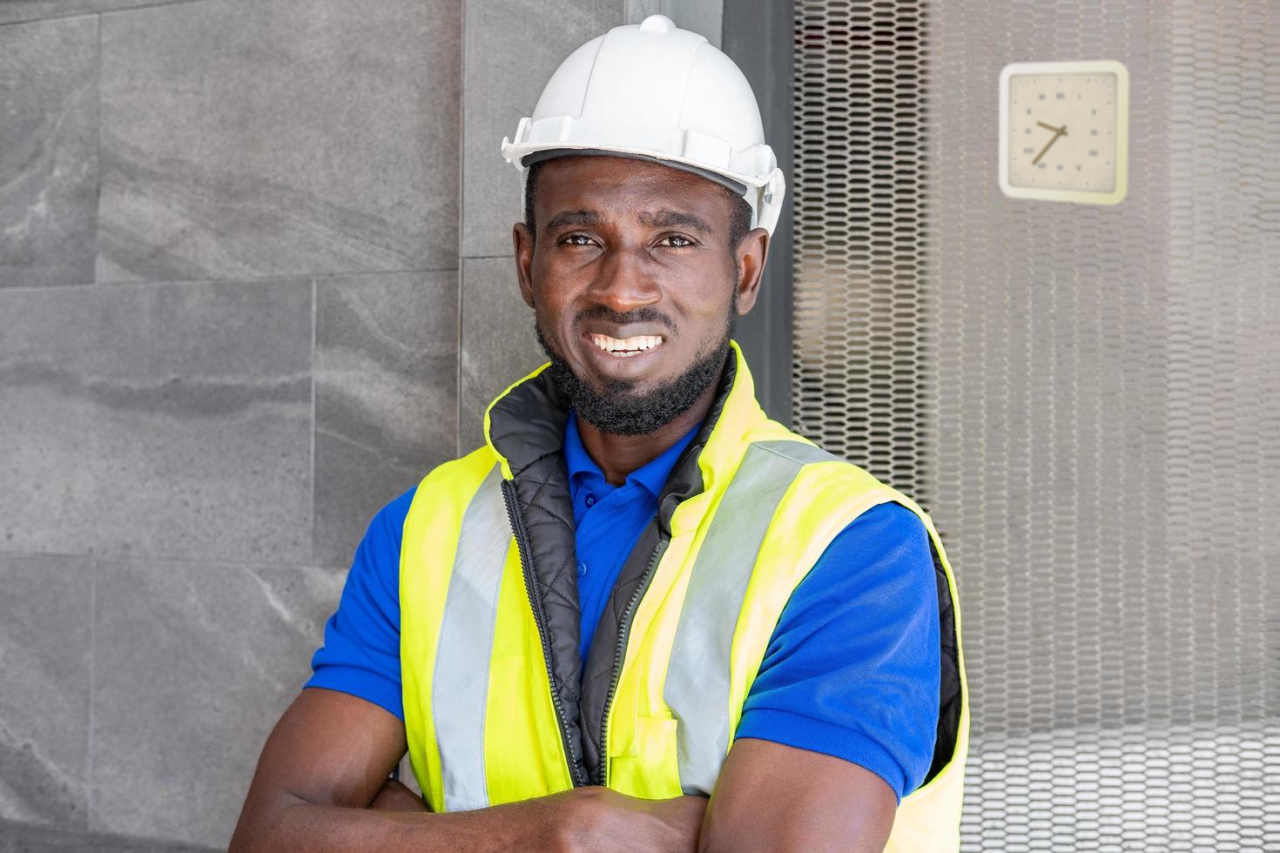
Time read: 9:37
